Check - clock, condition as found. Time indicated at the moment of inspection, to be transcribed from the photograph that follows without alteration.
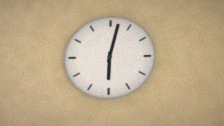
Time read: 6:02
